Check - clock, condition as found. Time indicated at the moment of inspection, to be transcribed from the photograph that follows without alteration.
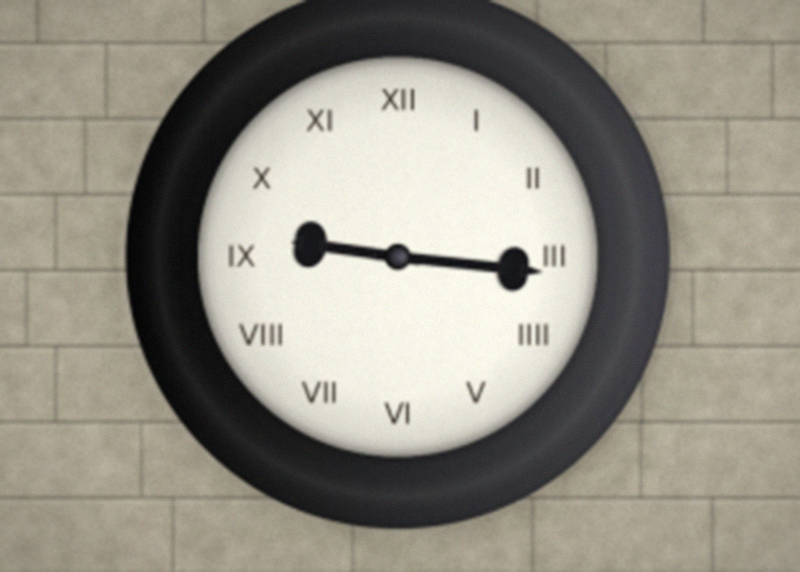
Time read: 9:16
